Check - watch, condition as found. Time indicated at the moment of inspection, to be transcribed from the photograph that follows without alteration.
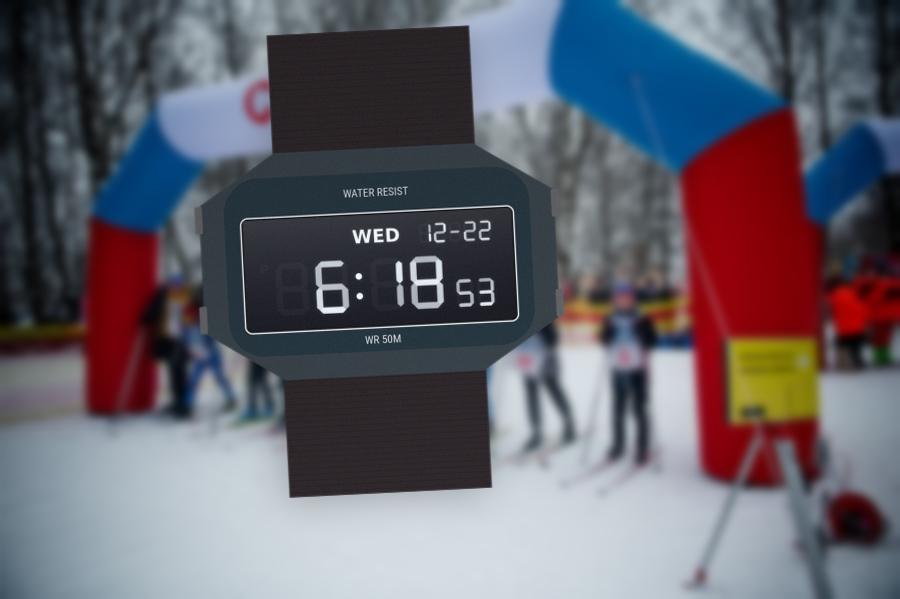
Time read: 6:18:53
